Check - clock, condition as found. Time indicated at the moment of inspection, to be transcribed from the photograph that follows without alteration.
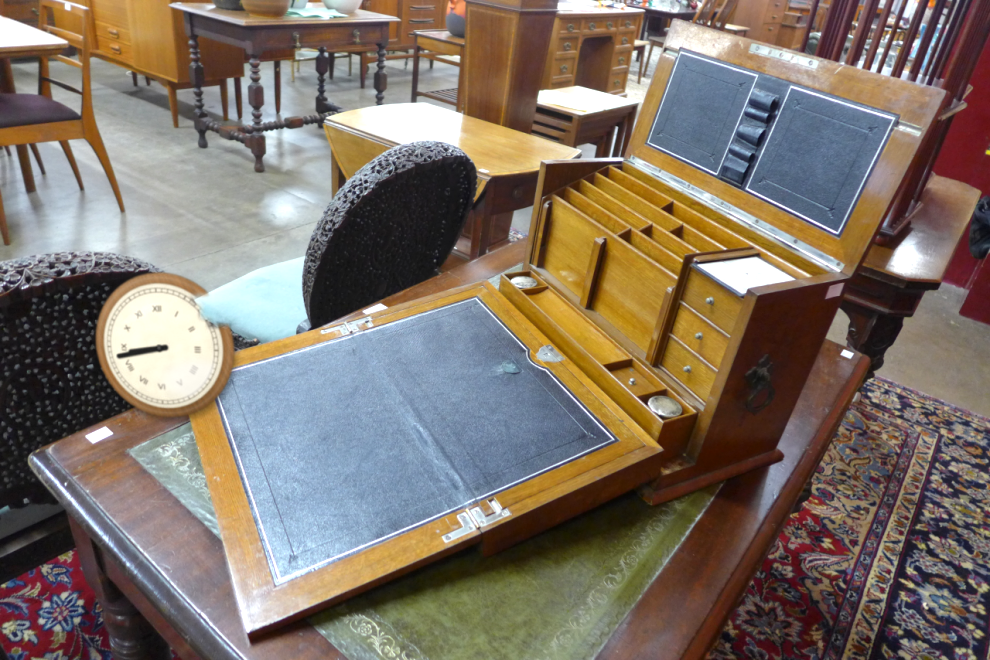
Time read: 8:43
